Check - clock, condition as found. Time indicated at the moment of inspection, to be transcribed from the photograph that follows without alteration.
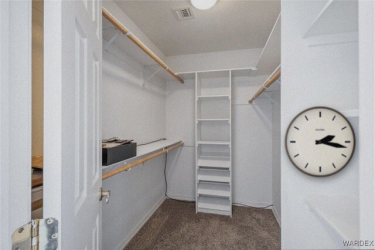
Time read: 2:17
